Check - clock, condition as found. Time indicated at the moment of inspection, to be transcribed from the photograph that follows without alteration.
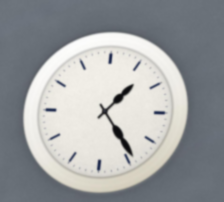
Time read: 1:24
